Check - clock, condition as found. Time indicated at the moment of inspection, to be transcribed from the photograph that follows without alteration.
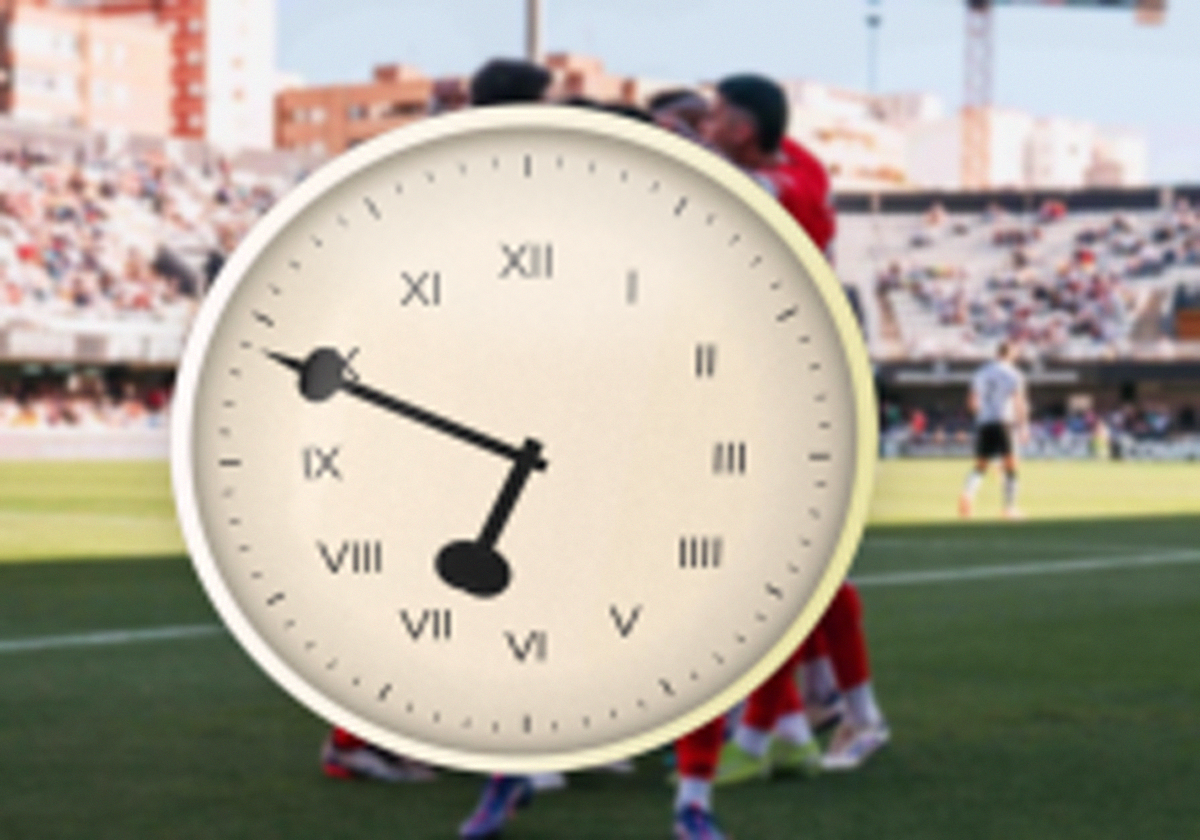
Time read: 6:49
